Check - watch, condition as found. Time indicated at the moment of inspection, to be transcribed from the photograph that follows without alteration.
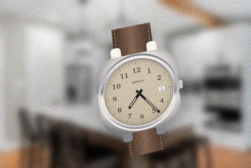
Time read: 7:24
